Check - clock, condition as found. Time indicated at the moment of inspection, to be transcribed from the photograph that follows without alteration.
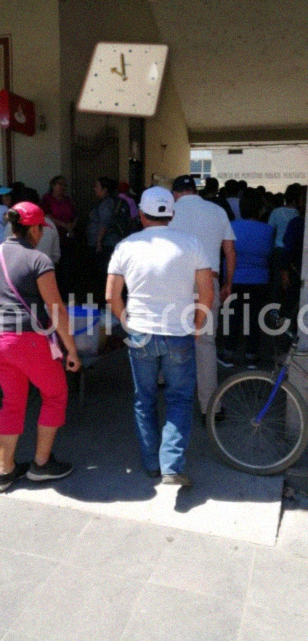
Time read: 9:57
